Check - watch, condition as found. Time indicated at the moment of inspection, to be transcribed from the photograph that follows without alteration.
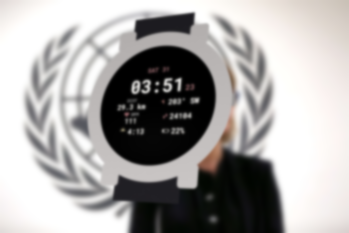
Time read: 3:51
